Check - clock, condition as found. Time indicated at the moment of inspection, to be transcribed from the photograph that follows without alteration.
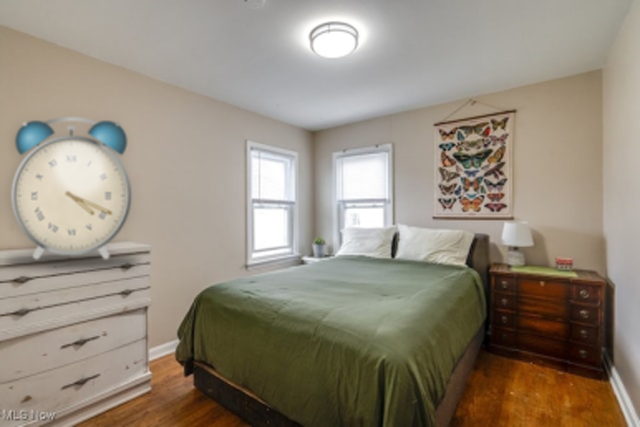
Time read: 4:19
